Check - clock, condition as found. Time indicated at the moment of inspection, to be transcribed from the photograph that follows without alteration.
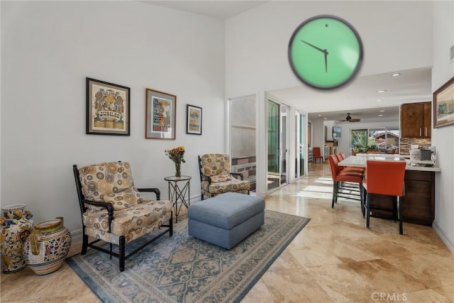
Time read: 5:49
